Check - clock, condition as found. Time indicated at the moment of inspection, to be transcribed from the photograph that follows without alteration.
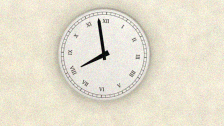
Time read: 7:58
